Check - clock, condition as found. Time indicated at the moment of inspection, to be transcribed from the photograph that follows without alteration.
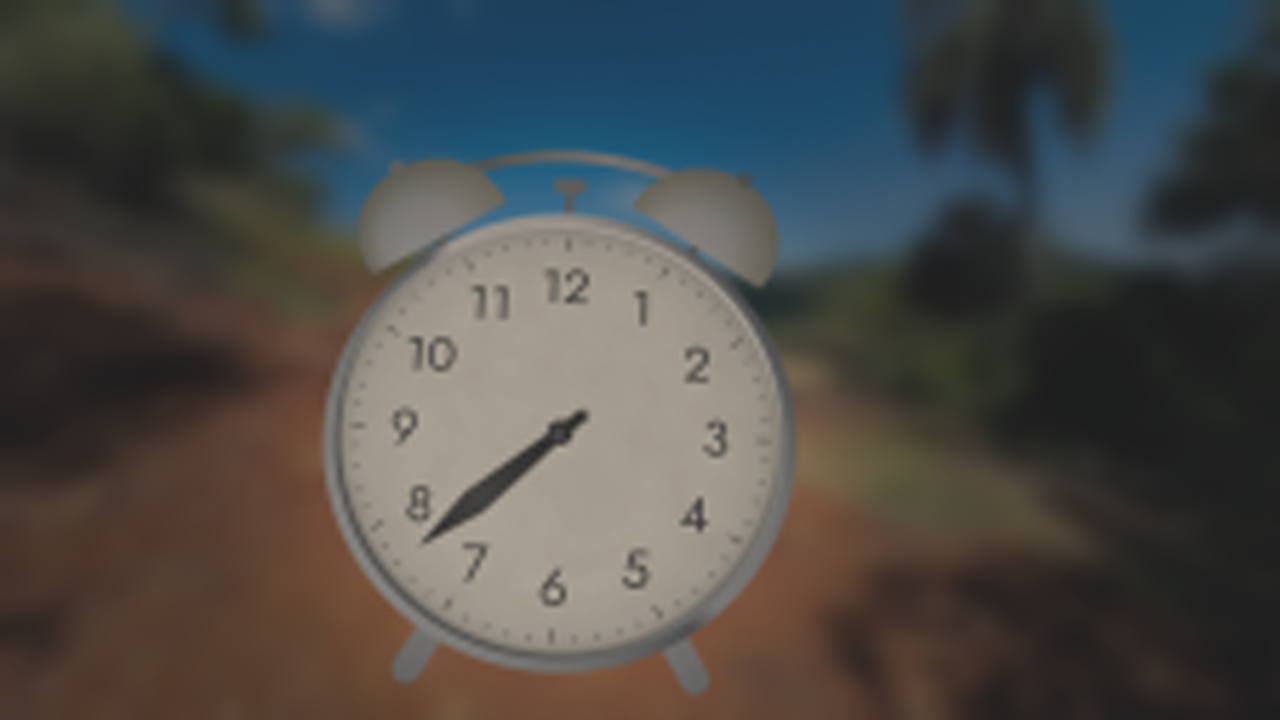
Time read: 7:38
